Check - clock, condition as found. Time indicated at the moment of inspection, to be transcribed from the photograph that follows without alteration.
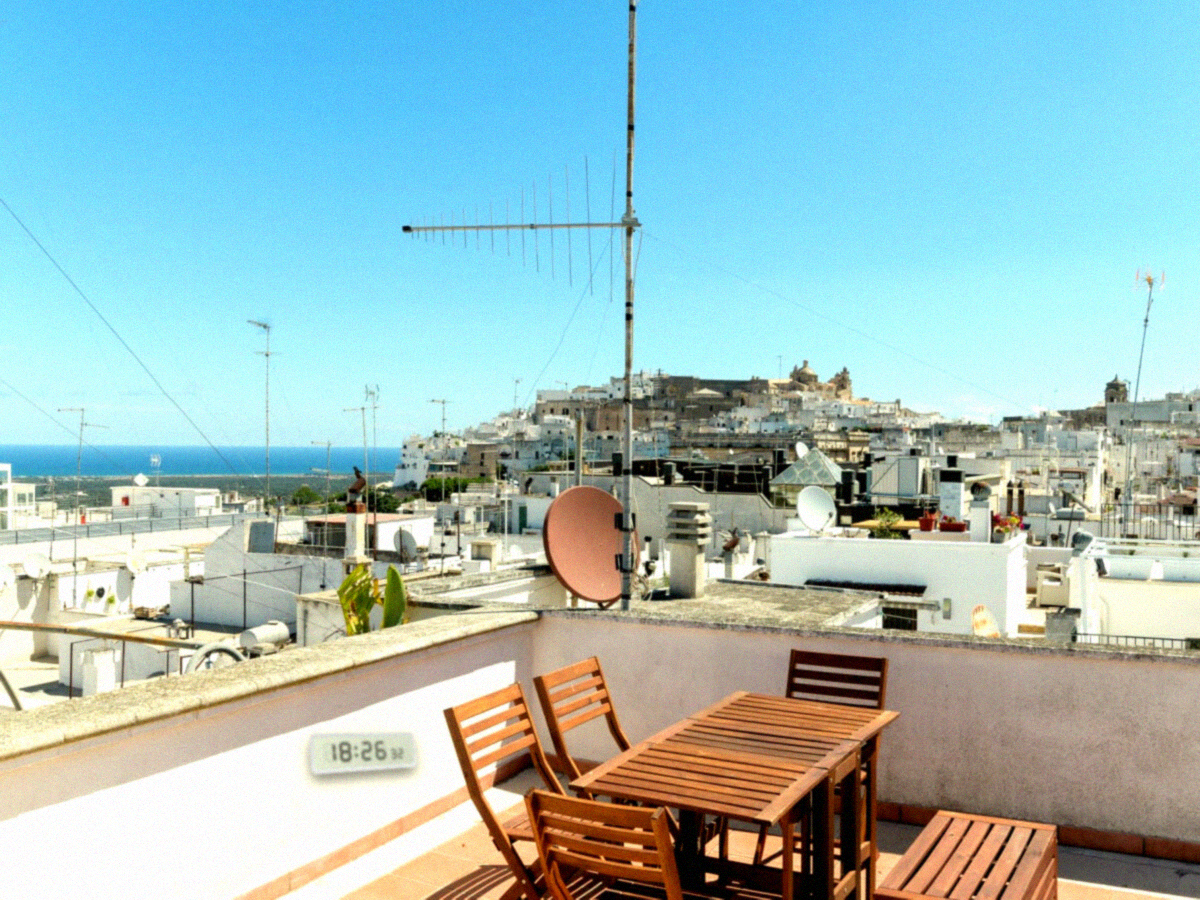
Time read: 18:26
